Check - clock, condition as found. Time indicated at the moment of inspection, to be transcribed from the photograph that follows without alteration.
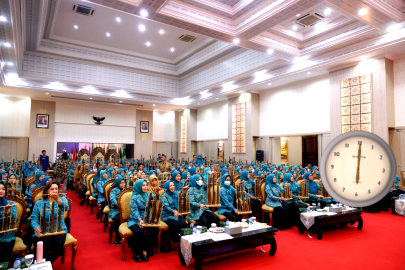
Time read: 6:00
